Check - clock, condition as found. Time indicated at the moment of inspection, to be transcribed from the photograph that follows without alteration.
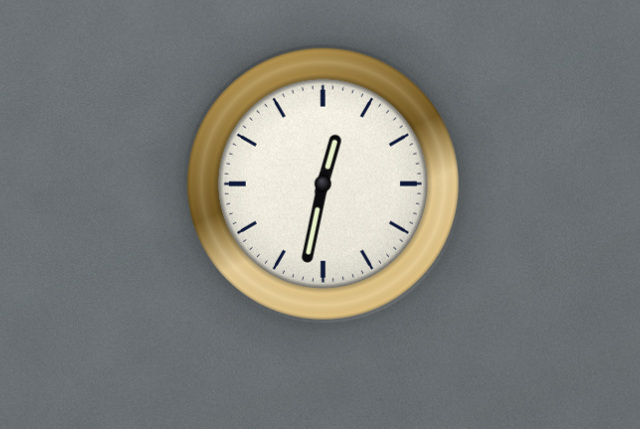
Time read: 12:32
